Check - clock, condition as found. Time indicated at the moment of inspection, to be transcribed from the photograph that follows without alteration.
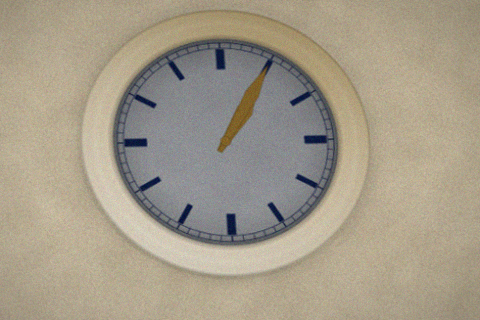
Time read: 1:05
